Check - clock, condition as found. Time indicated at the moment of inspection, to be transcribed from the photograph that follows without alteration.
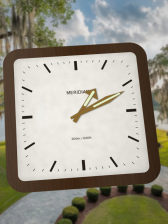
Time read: 1:11
